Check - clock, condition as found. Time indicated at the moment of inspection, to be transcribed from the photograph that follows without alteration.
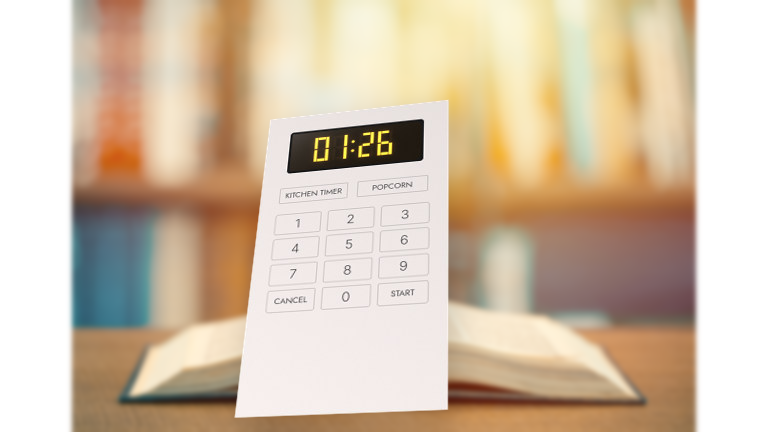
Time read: 1:26
